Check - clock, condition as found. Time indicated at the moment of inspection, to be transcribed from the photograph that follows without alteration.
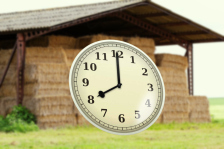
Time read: 8:00
